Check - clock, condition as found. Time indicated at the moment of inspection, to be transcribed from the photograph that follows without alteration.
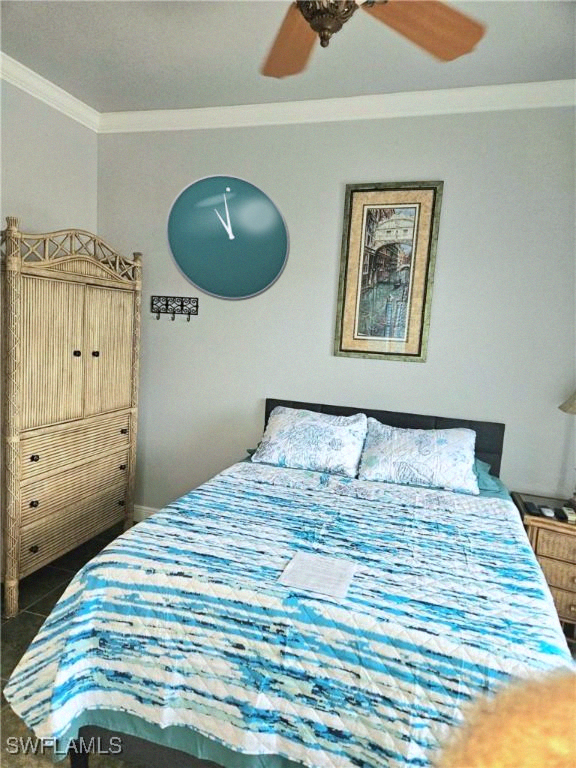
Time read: 10:59
